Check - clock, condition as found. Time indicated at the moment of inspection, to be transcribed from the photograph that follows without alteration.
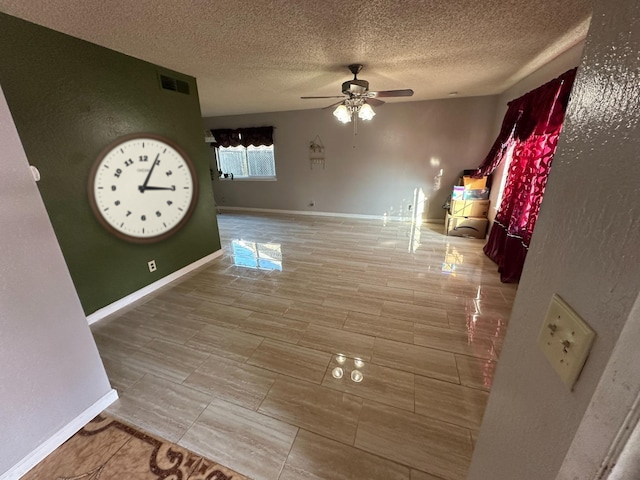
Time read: 3:04
